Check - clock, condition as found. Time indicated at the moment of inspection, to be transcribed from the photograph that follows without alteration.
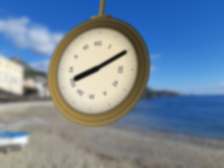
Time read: 8:10
